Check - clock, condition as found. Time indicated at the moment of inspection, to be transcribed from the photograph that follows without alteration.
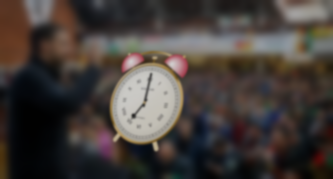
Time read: 7:00
